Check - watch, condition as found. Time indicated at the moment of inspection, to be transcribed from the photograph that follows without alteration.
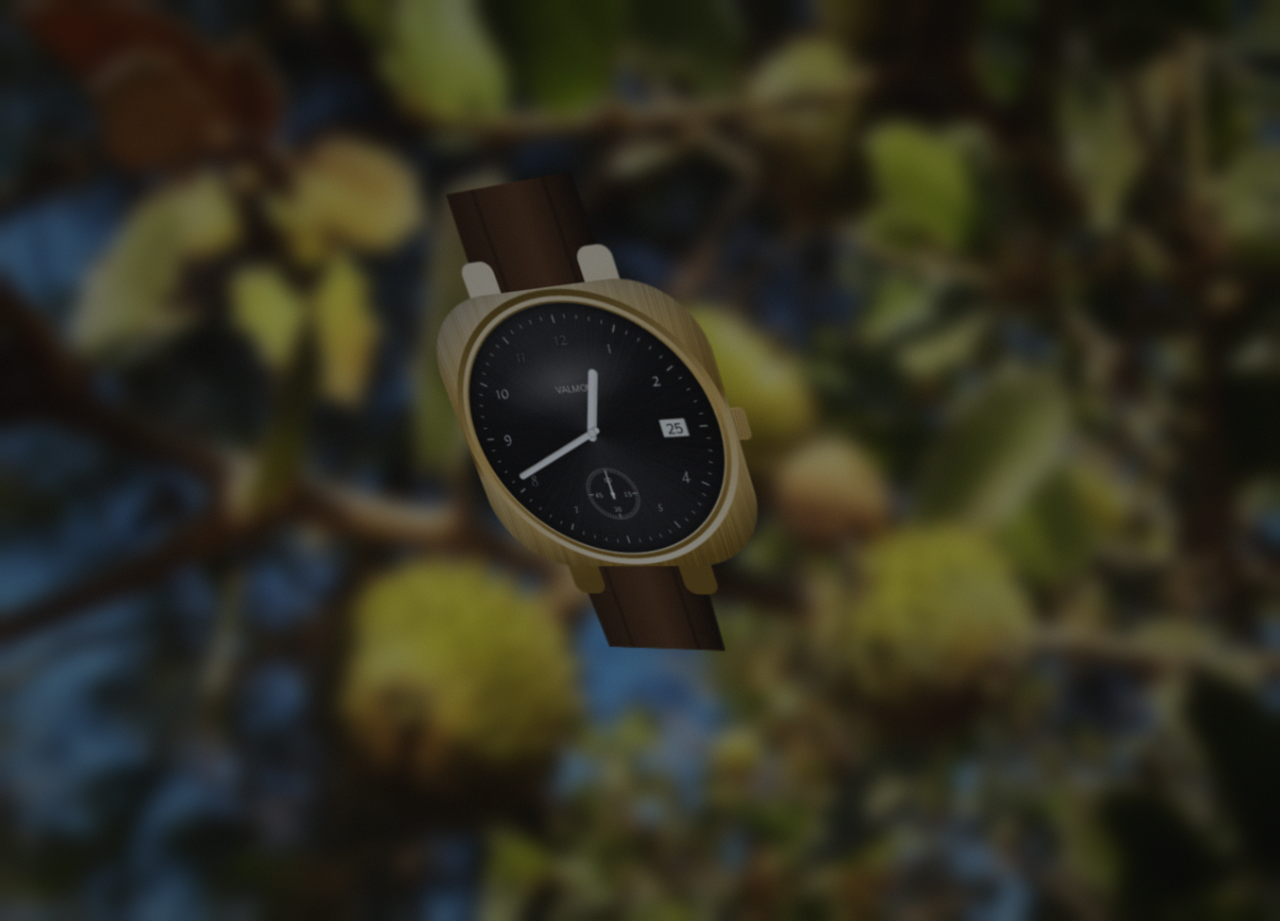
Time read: 12:41
